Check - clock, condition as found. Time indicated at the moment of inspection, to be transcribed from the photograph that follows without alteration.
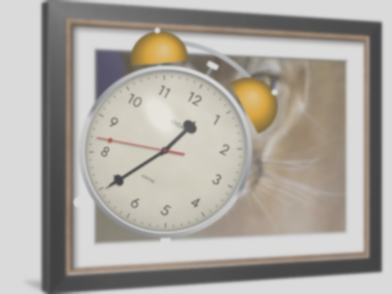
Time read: 12:34:42
